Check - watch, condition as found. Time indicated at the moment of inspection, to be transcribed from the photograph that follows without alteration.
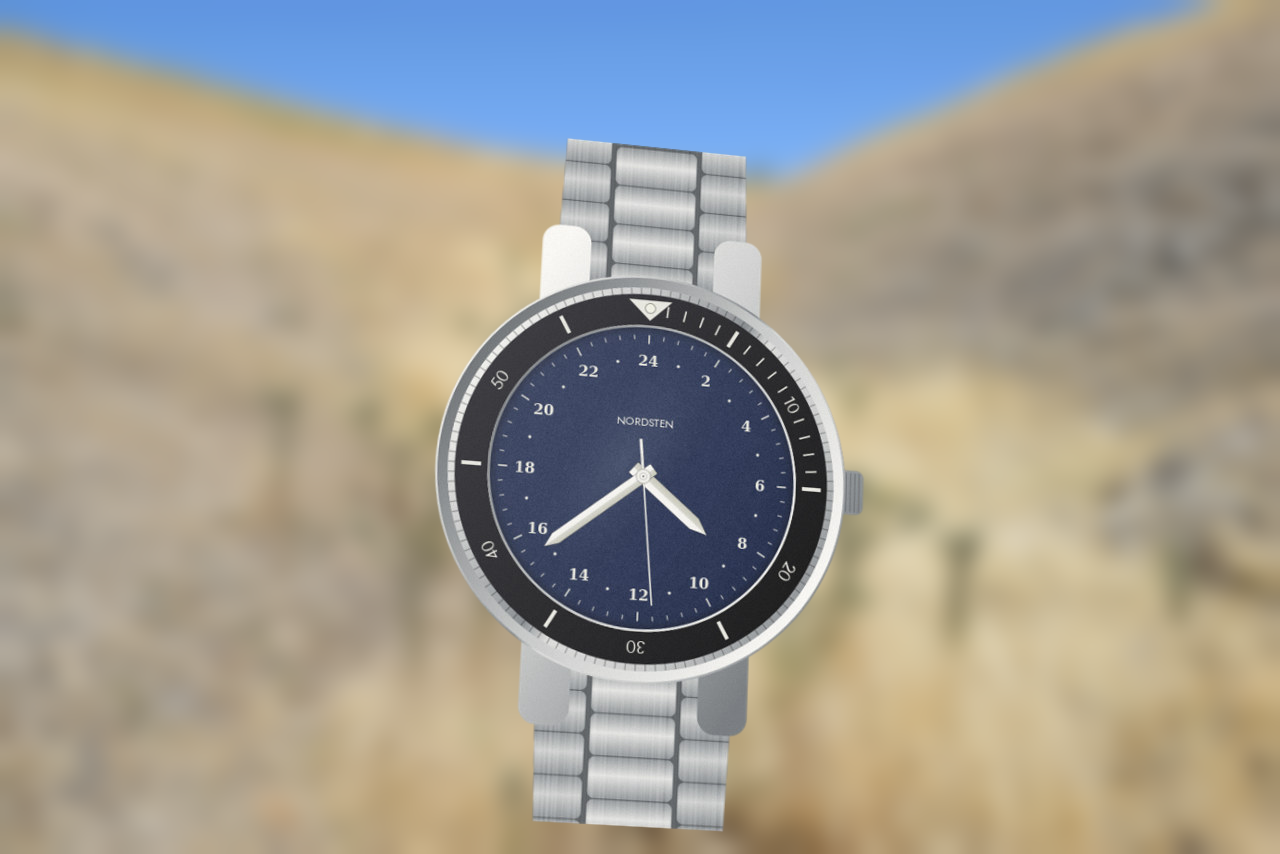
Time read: 8:38:29
